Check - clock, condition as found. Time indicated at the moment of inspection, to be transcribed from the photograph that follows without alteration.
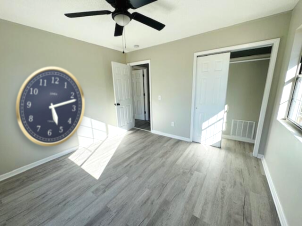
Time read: 5:12
